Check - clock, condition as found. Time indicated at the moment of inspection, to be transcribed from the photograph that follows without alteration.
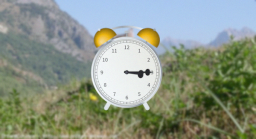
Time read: 3:15
